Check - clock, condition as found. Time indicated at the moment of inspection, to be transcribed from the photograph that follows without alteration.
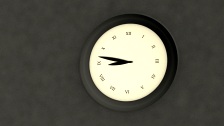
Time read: 8:47
